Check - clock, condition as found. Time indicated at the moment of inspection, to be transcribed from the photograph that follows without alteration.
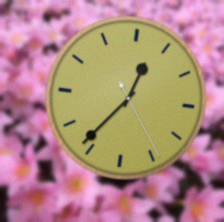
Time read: 12:36:24
